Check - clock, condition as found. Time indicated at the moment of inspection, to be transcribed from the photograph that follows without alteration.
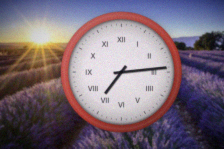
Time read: 7:14
